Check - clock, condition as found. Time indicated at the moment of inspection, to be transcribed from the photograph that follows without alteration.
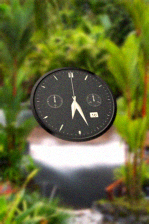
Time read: 6:27
